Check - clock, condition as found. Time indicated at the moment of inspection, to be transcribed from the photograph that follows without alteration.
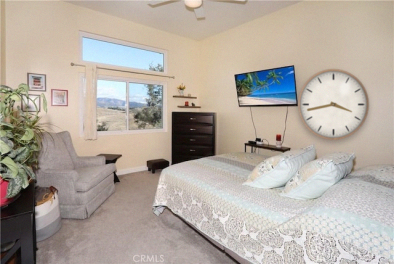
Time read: 3:43
